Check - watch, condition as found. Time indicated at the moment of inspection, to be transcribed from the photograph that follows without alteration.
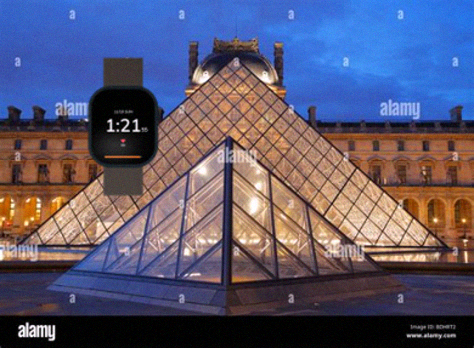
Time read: 1:21
